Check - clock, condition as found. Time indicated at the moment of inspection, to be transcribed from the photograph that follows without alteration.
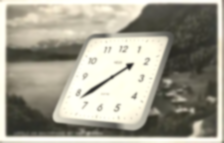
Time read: 1:38
